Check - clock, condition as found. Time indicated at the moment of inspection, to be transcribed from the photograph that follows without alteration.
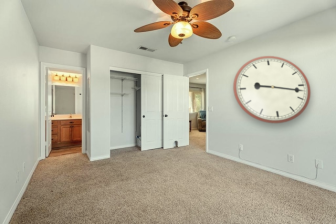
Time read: 9:17
